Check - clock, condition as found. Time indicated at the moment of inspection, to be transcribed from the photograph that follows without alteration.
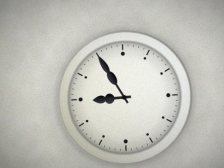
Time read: 8:55
